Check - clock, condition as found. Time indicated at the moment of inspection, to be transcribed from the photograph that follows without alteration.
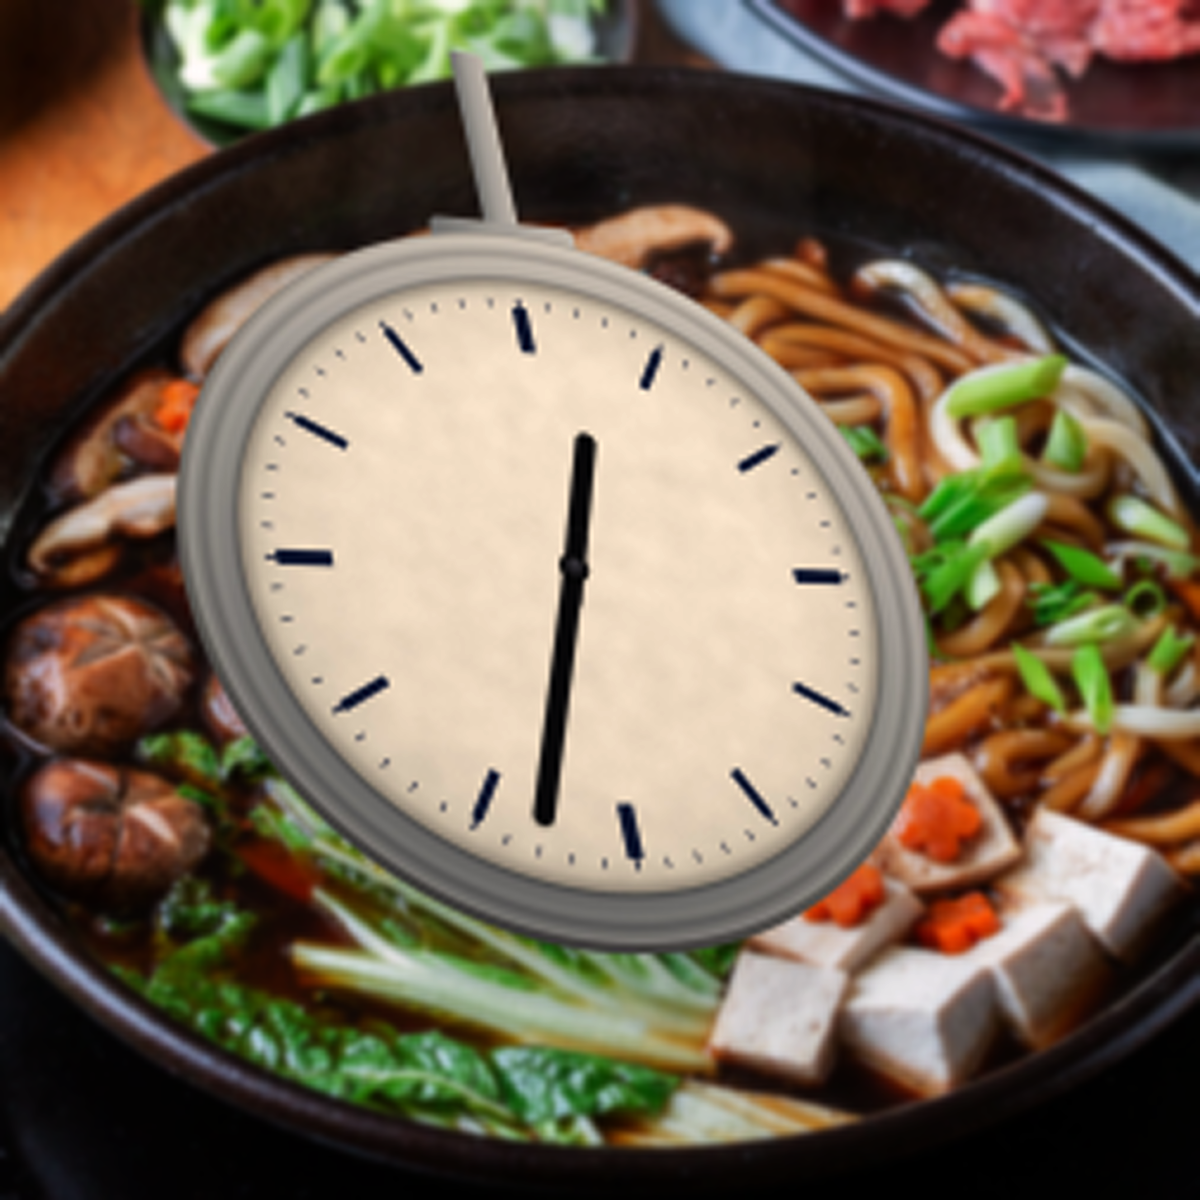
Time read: 12:33
